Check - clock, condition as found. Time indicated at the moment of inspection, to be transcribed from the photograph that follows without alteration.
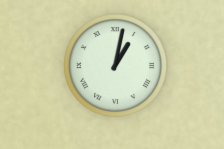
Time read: 1:02
